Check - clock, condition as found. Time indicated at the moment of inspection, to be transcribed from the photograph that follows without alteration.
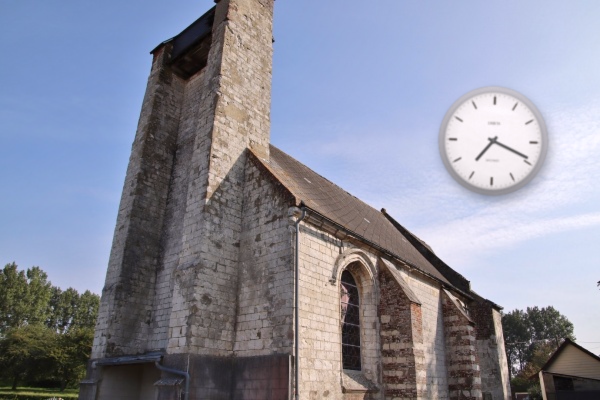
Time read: 7:19
